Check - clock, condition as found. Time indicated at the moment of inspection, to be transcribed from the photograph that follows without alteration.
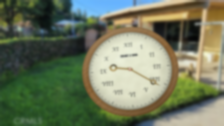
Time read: 9:21
